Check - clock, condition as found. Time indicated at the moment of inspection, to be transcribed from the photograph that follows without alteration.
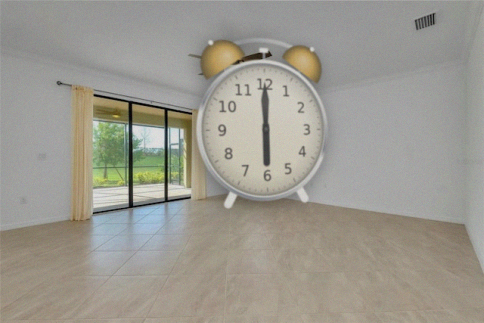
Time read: 6:00
